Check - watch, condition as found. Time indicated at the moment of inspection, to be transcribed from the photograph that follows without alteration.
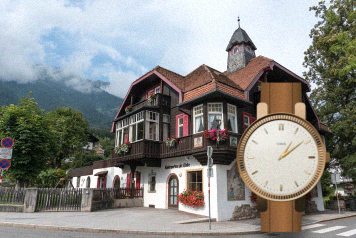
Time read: 1:09
